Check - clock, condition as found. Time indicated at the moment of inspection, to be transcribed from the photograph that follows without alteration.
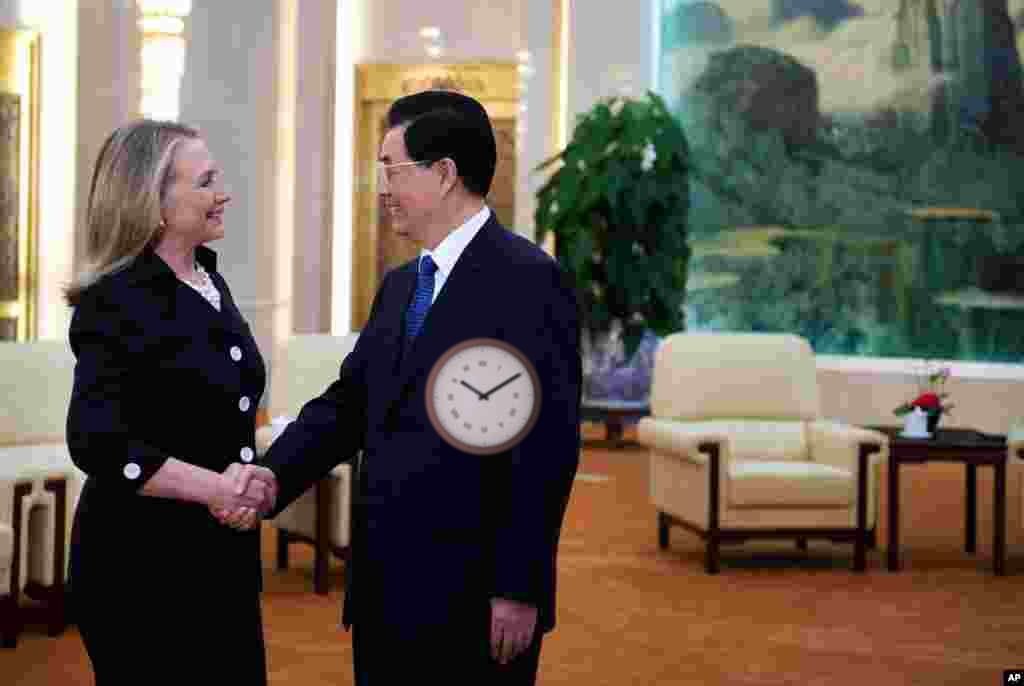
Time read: 10:10
